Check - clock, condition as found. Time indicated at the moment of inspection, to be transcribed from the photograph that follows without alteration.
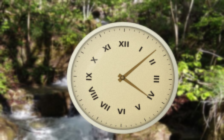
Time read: 4:08
